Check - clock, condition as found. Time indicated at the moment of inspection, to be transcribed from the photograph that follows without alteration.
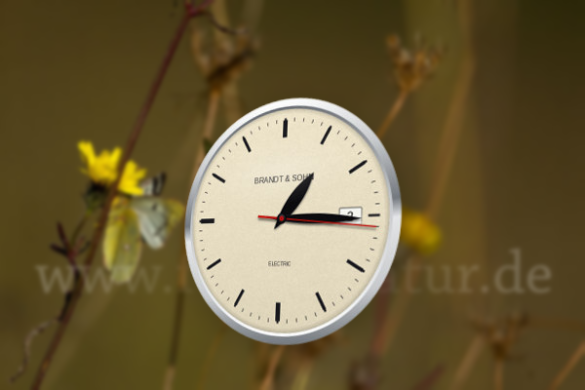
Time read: 1:15:16
